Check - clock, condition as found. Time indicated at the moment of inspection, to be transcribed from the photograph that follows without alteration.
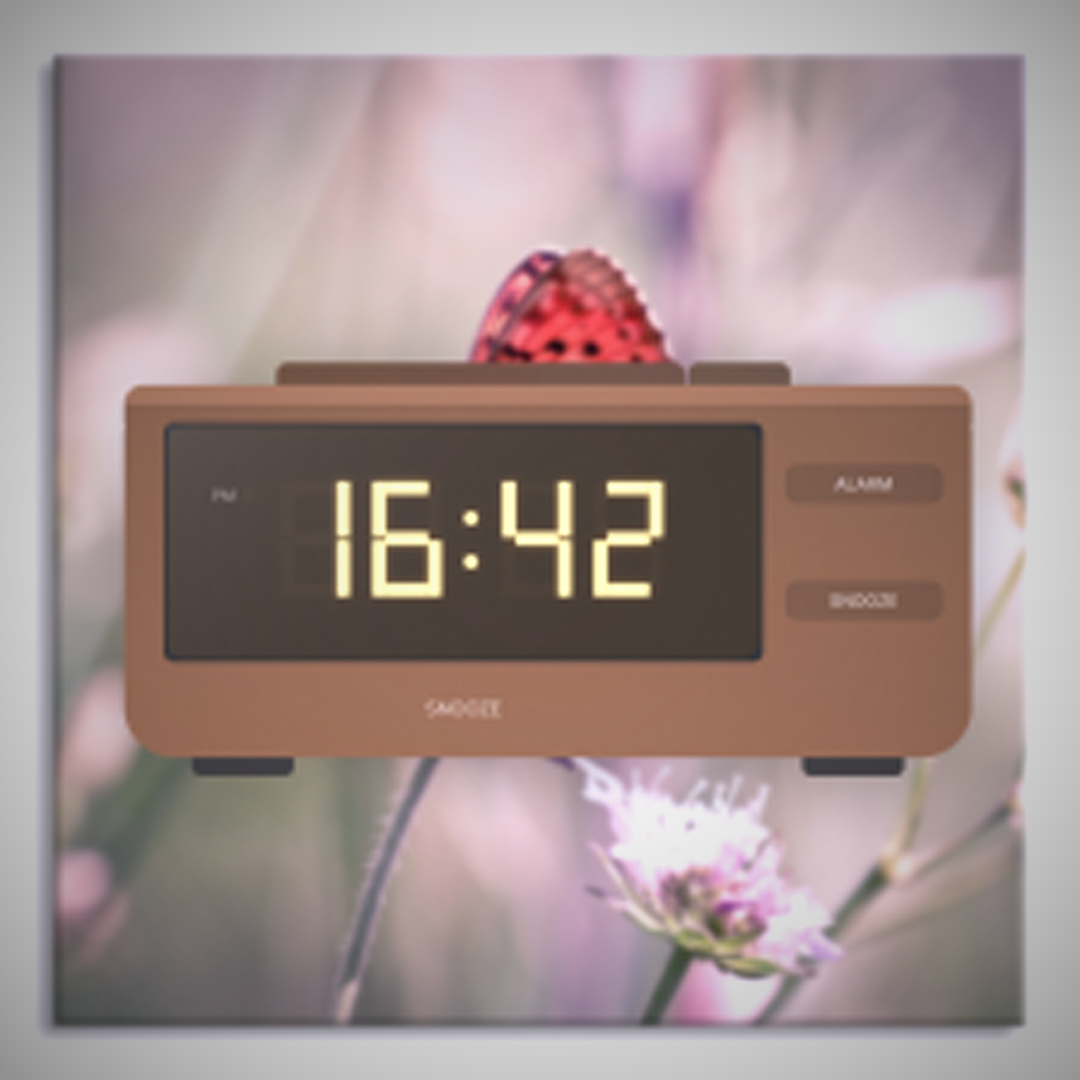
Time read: 16:42
